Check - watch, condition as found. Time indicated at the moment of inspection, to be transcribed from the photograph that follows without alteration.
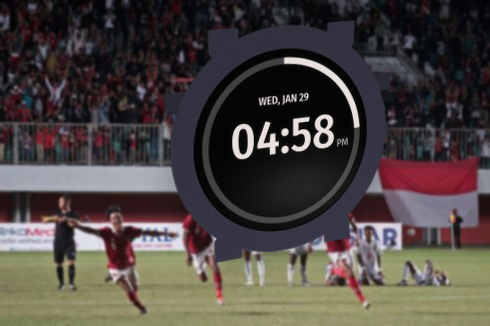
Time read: 4:58
